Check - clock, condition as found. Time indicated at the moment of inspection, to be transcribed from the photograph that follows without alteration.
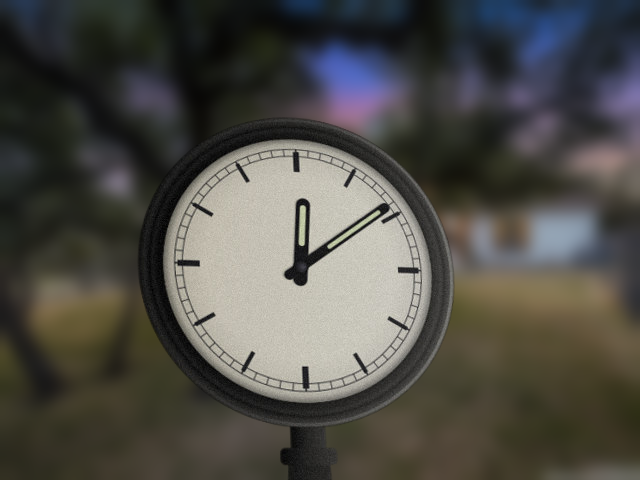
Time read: 12:09
